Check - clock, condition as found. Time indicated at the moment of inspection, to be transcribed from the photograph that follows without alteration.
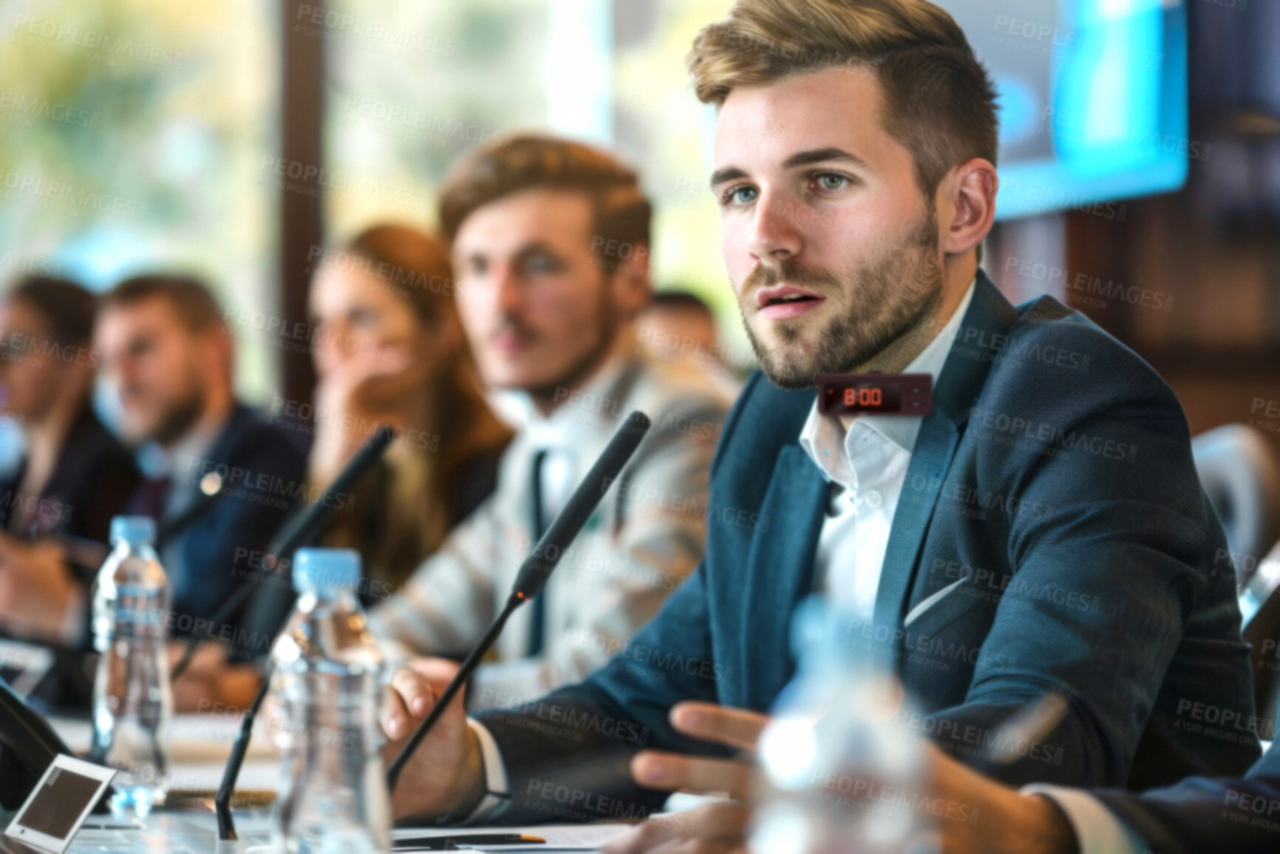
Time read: 8:00
